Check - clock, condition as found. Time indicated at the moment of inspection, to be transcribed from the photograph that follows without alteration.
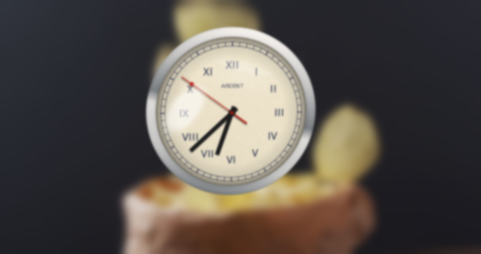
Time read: 6:37:51
